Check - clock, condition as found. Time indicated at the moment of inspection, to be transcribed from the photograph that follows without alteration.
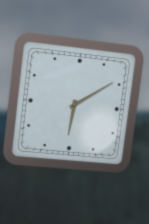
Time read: 6:09
